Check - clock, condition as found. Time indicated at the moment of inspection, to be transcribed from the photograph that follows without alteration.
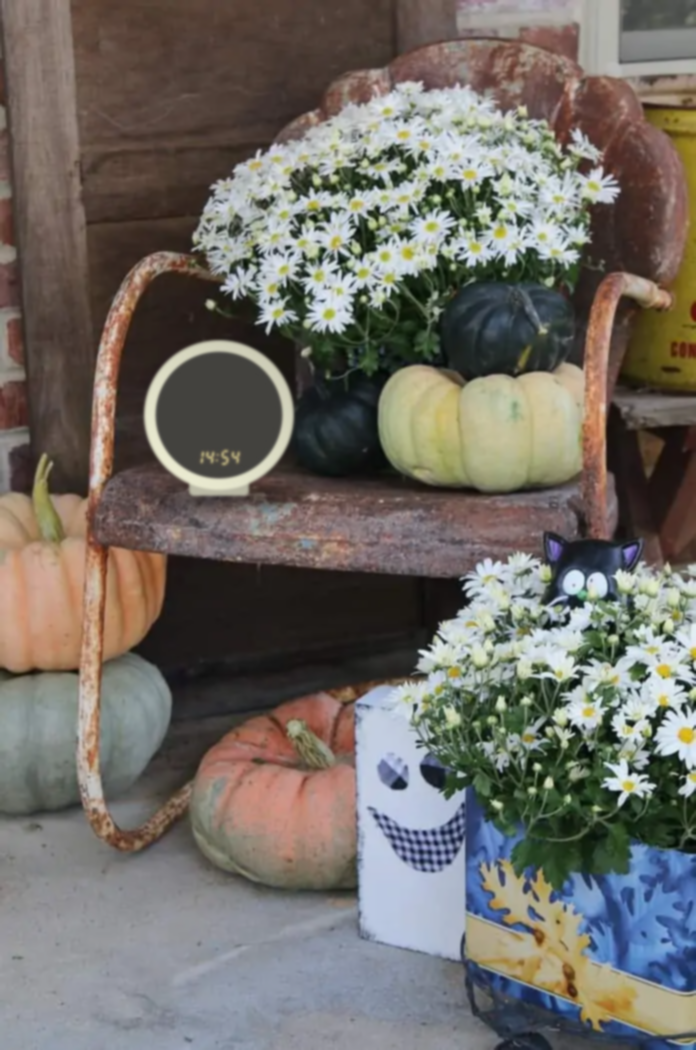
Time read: 14:54
